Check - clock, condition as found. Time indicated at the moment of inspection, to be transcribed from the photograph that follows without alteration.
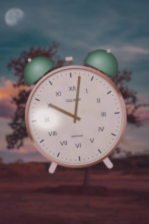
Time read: 10:02
